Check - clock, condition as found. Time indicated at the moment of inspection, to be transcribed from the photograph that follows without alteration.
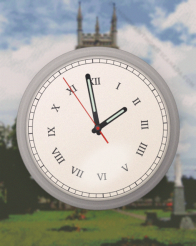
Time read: 1:58:55
